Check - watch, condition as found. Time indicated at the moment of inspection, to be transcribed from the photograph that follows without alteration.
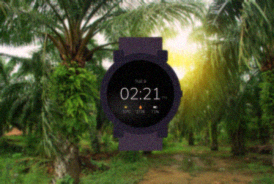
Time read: 2:21
